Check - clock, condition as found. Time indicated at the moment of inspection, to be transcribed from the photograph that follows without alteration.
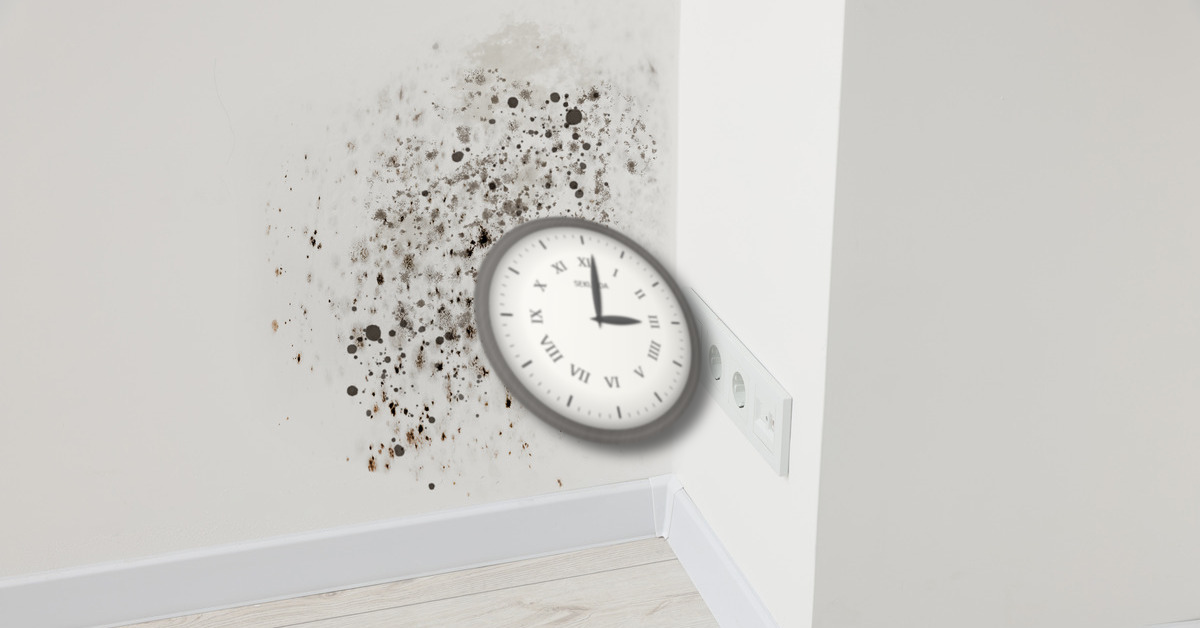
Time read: 3:01
